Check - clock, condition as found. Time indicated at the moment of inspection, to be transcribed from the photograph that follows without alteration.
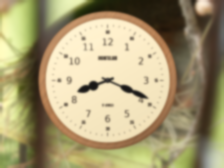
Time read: 8:19
